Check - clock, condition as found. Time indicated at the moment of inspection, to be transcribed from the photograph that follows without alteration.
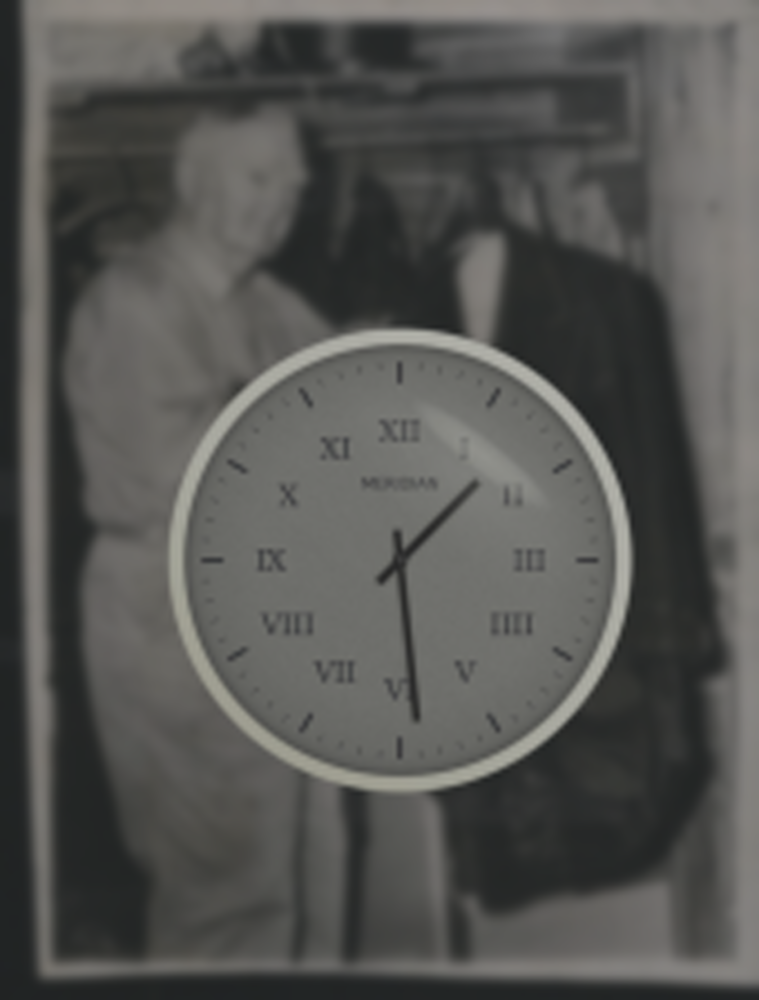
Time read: 1:29
